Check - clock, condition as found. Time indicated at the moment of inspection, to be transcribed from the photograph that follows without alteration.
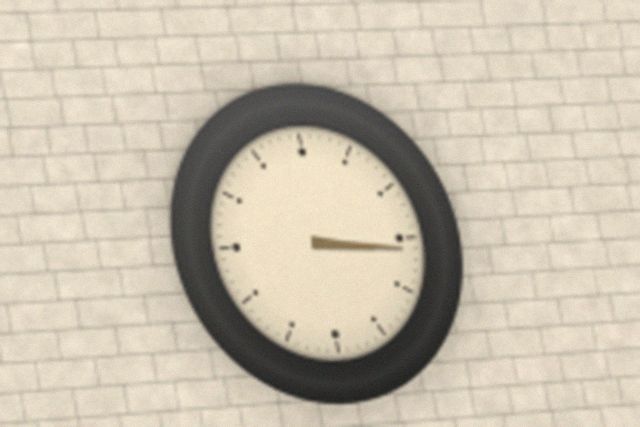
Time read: 3:16
